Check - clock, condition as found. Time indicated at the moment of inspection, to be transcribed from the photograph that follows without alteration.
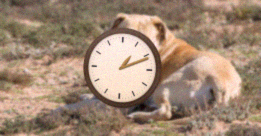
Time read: 1:11
